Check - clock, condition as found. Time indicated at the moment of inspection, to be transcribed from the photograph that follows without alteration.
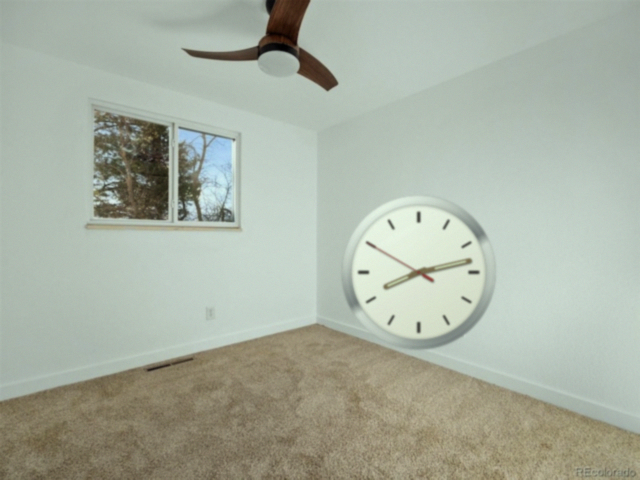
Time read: 8:12:50
